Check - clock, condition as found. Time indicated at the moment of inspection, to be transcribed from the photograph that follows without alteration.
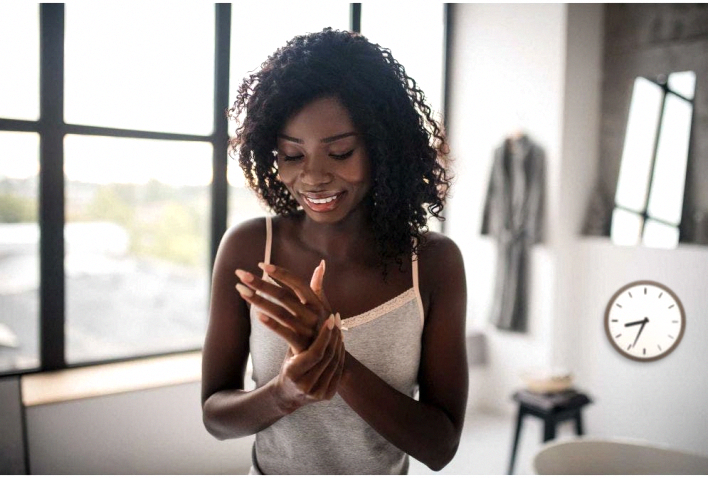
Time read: 8:34
